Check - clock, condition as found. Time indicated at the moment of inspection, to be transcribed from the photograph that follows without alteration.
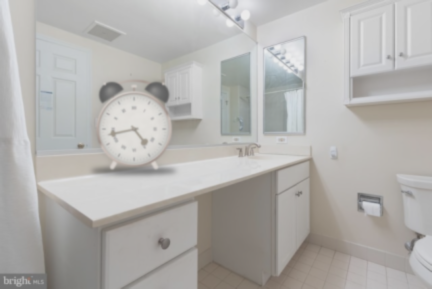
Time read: 4:43
